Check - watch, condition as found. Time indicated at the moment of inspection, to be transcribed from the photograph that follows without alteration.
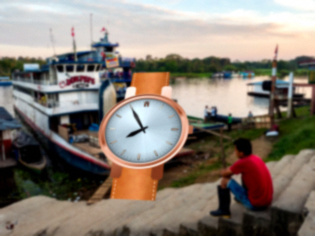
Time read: 7:55
